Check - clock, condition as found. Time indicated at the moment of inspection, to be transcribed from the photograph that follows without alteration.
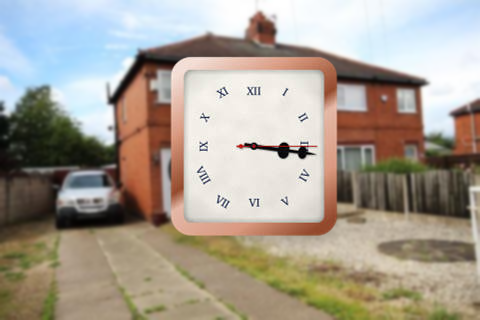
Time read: 3:16:15
